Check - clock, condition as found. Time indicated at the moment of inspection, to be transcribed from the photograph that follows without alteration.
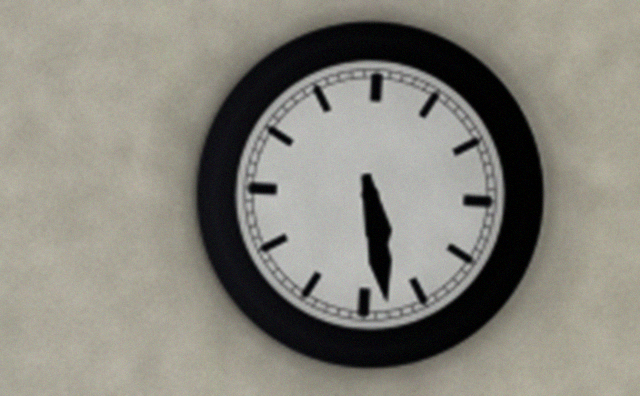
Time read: 5:28
